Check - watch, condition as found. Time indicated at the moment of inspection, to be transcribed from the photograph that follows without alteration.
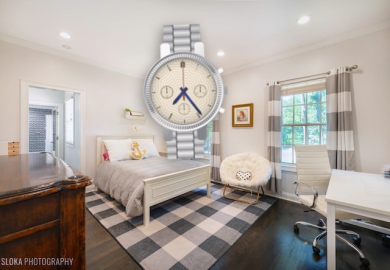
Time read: 7:24
